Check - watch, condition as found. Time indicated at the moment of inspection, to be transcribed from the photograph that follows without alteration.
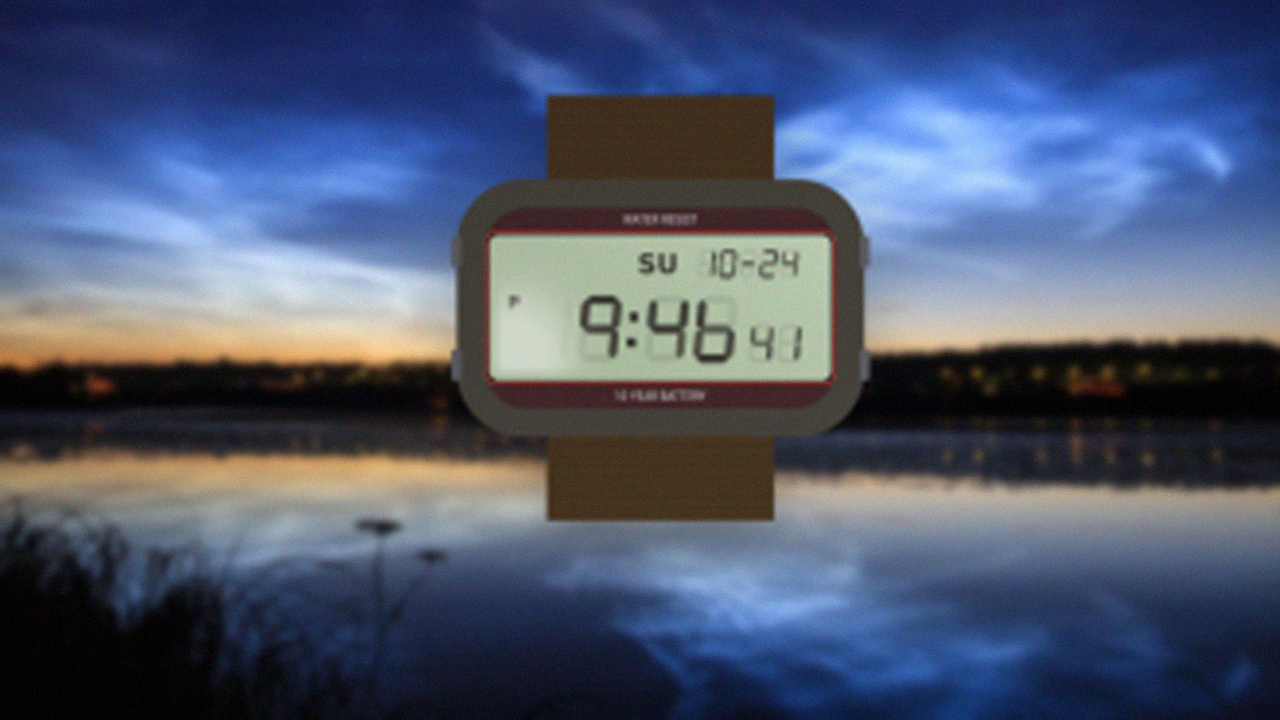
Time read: 9:46:41
